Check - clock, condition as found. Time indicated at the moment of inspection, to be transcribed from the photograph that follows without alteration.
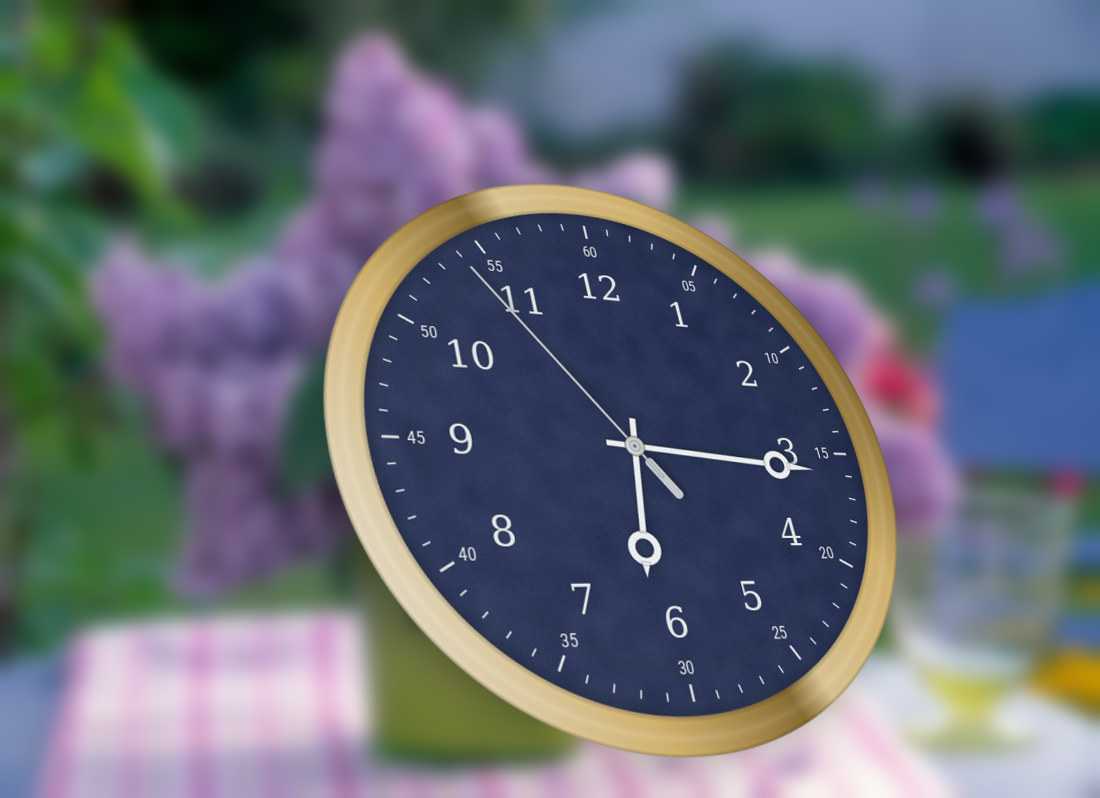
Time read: 6:15:54
